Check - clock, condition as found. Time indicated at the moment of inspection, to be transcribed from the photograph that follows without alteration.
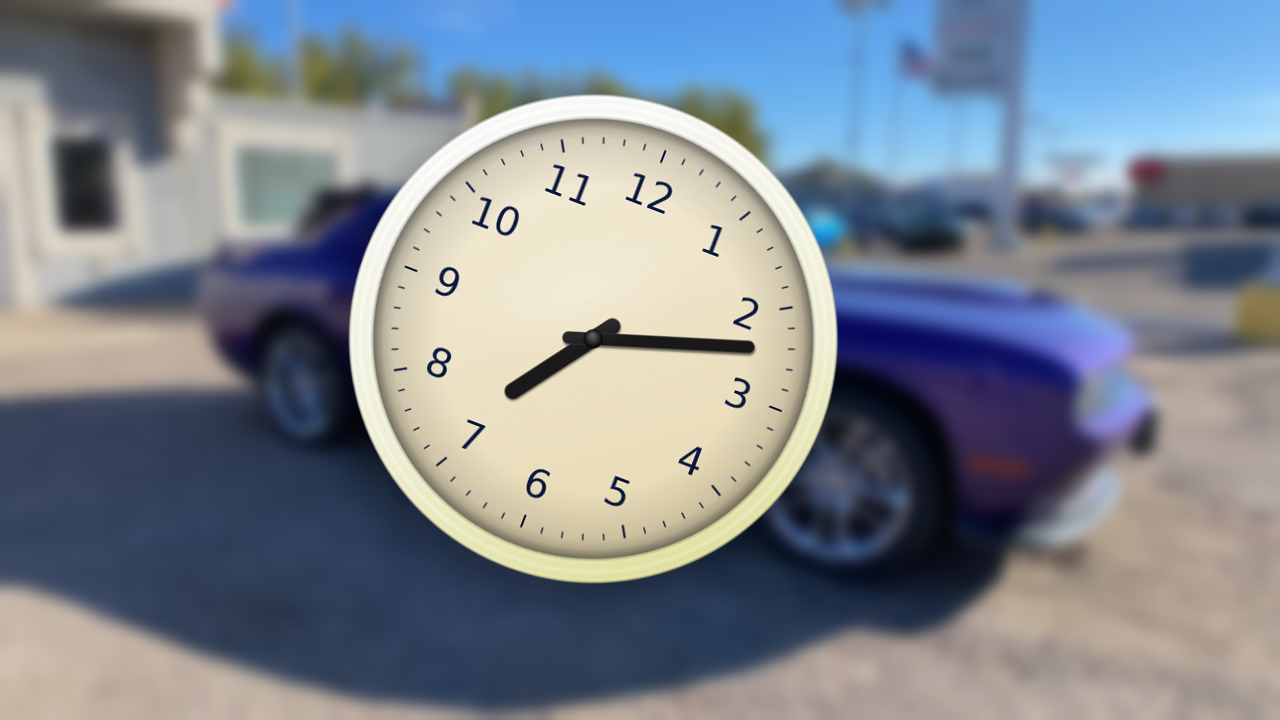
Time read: 7:12
